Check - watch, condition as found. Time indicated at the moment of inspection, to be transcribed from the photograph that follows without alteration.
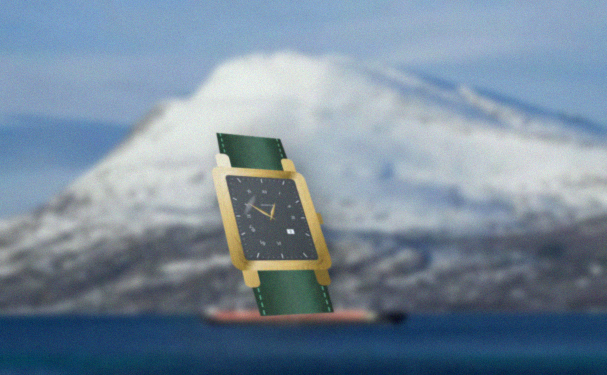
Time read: 12:51
